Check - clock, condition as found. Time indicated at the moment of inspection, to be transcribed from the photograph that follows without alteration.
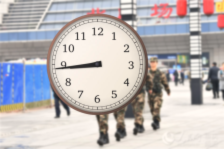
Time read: 8:44
